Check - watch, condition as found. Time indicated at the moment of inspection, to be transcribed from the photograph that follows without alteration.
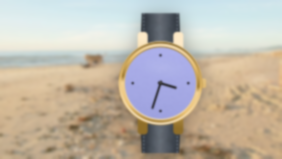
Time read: 3:33
